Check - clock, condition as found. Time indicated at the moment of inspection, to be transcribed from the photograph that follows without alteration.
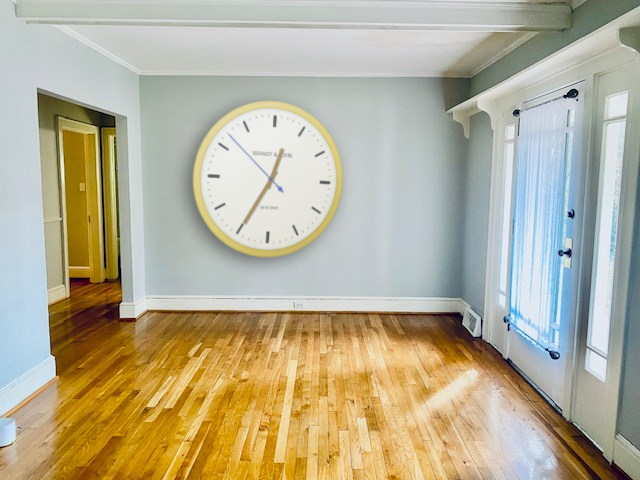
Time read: 12:34:52
